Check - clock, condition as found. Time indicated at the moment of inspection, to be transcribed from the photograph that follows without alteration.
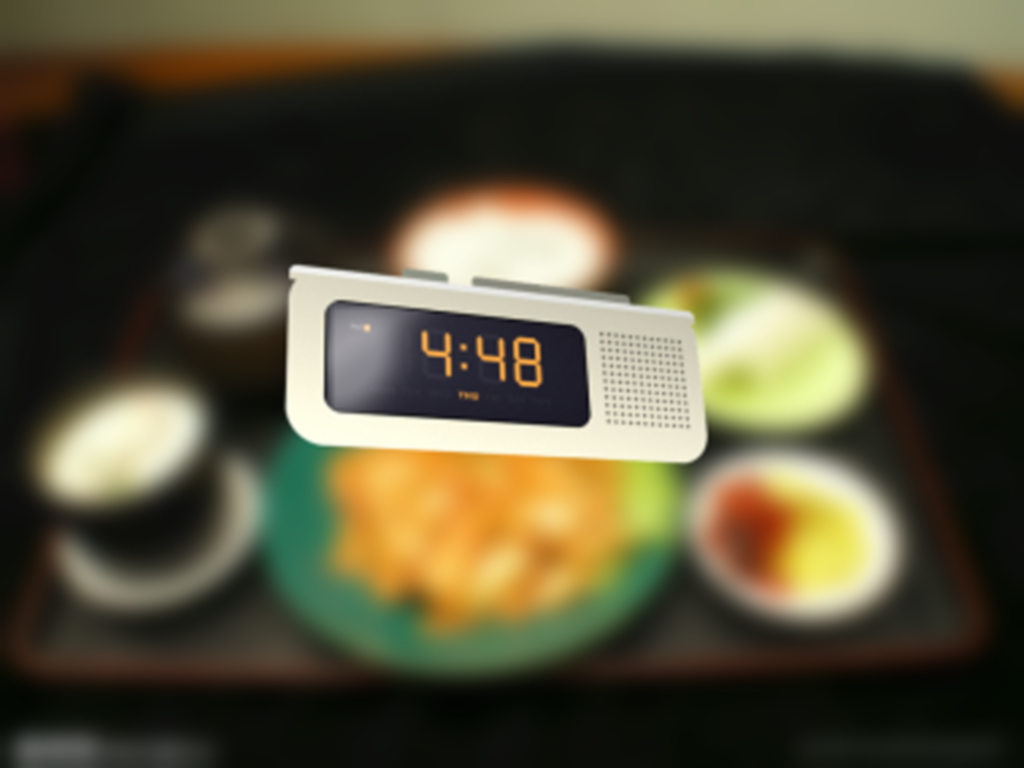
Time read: 4:48
